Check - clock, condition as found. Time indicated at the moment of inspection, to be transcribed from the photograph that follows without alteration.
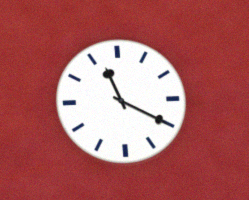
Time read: 11:20
